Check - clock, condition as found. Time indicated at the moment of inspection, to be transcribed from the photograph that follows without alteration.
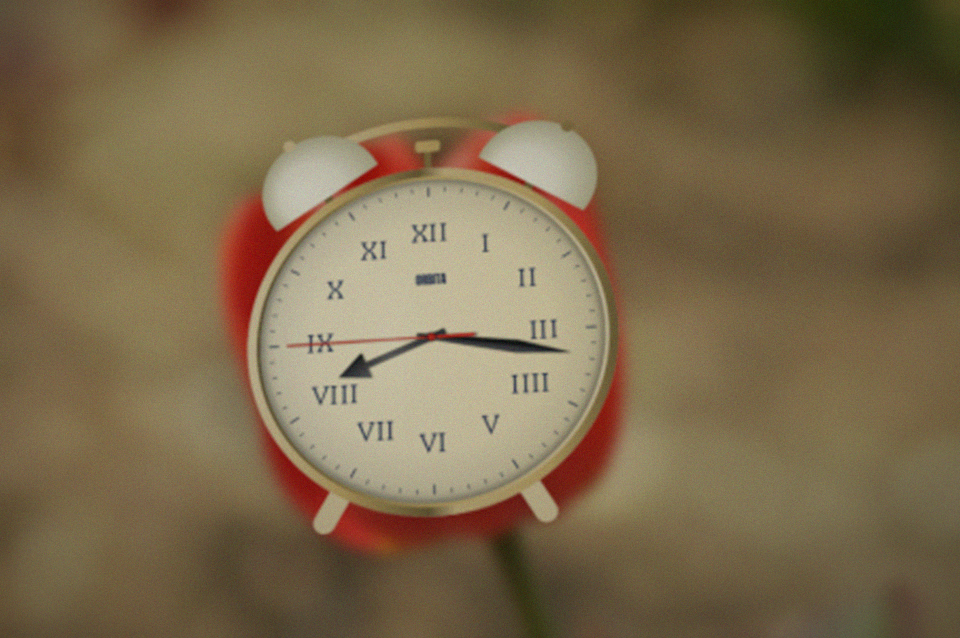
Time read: 8:16:45
